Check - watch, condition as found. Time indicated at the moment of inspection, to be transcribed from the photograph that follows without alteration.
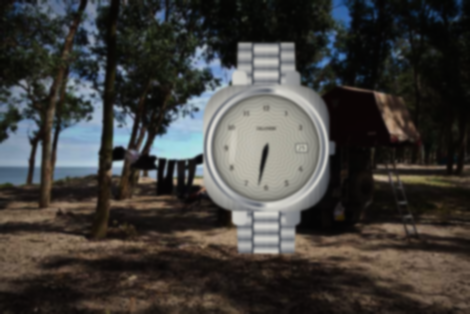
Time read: 6:32
